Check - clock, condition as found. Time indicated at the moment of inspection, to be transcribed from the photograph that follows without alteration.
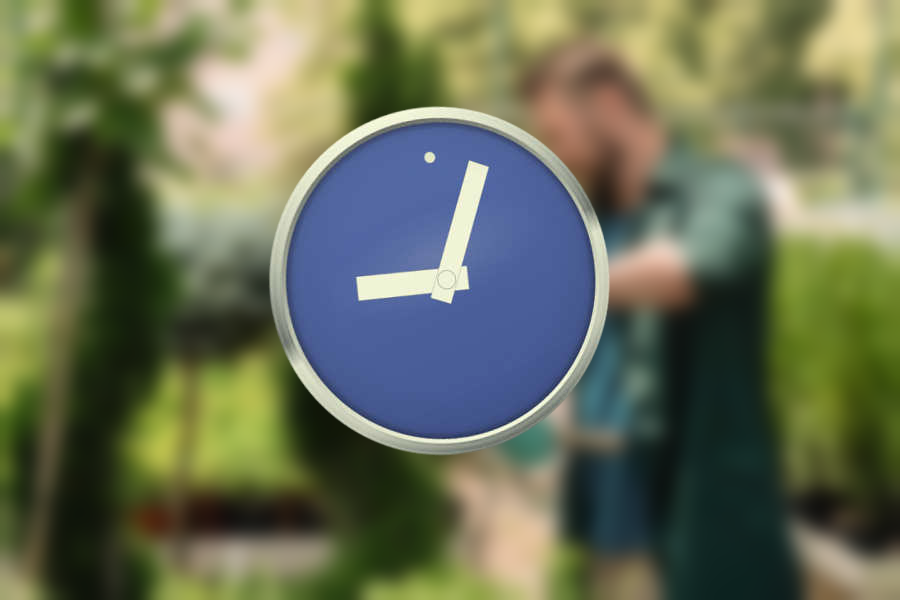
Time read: 9:04
